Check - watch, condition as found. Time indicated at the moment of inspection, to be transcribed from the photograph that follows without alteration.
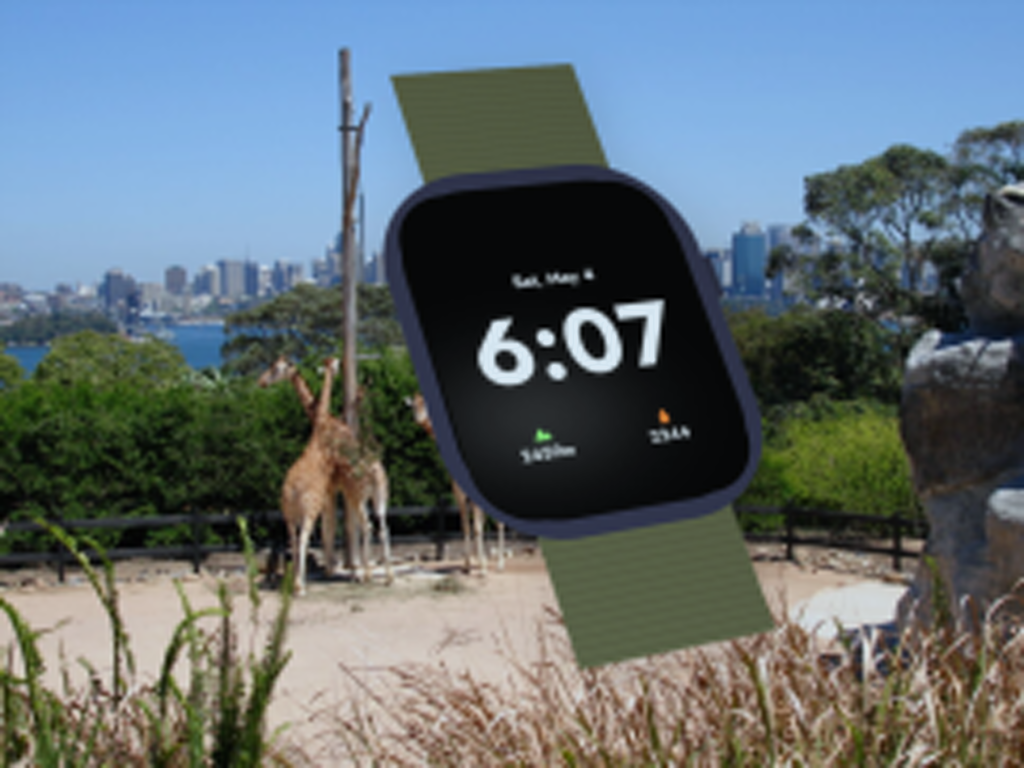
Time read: 6:07
